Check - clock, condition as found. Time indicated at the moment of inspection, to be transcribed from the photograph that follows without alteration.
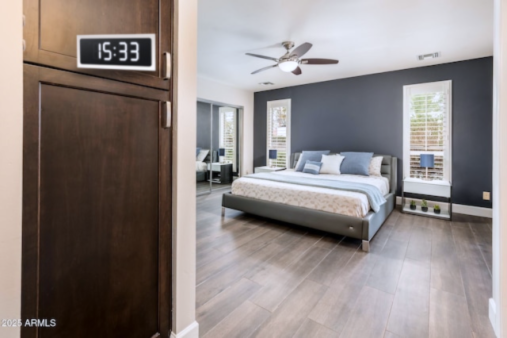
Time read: 15:33
